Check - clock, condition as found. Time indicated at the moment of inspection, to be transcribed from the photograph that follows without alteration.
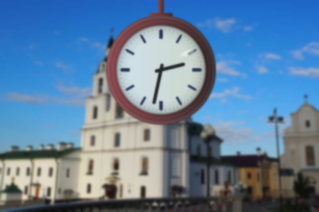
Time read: 2:32
